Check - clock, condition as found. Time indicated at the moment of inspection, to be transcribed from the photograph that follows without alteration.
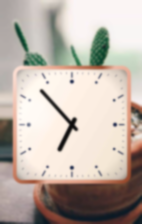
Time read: 6:53
